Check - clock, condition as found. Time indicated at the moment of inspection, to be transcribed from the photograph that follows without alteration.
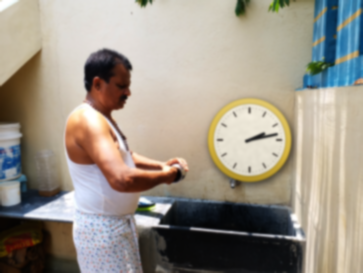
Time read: 2:13
